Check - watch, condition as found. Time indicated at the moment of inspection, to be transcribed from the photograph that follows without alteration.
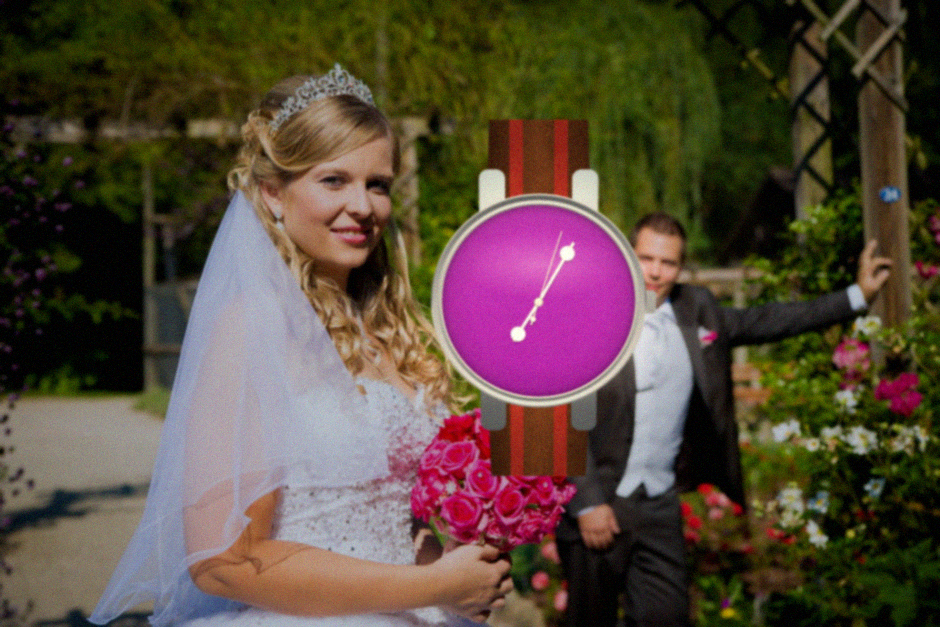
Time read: 7:05:03
